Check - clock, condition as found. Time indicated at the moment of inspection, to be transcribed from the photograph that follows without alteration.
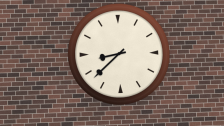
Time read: 8:38
